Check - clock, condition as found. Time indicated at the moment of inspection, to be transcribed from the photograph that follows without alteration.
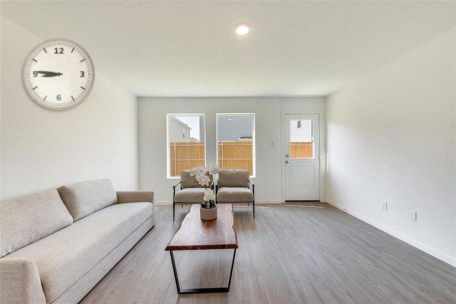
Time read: 8:46
